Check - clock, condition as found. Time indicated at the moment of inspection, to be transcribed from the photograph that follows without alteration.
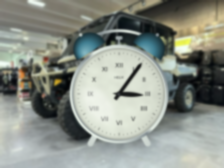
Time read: 3:06
